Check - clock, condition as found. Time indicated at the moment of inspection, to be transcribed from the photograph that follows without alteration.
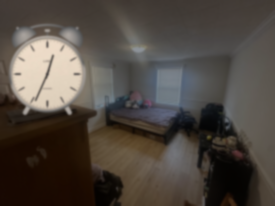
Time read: 12:34
